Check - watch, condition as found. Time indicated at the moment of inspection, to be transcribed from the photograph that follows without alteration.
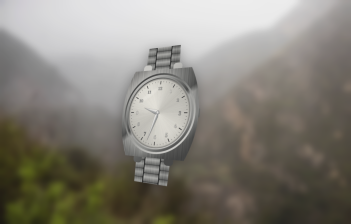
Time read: 9:33
